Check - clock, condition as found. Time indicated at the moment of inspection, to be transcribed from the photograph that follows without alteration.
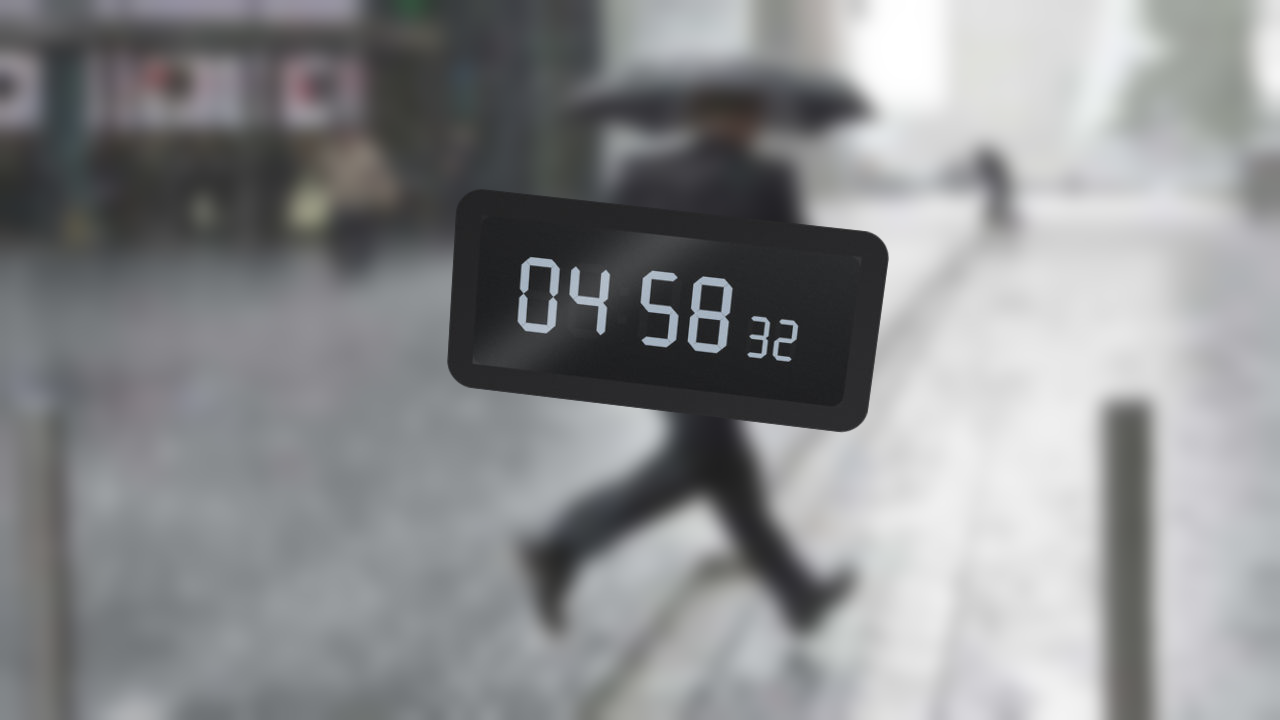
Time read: 4:58:32
